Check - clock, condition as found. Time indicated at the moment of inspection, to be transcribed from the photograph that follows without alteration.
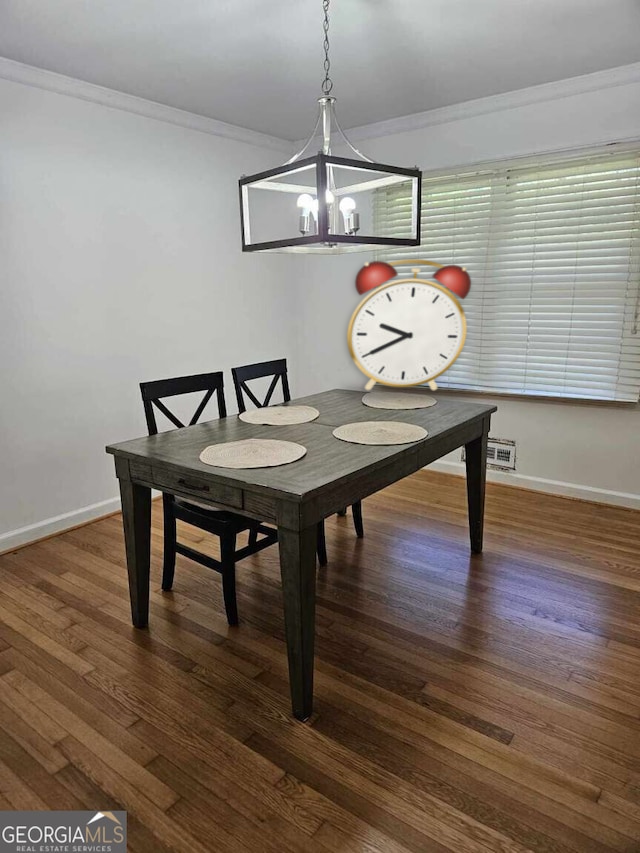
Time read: 9:40
